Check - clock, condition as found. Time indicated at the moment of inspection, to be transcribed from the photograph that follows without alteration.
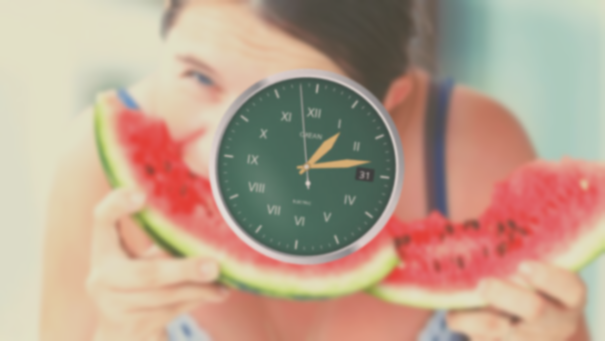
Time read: 1:12:58
